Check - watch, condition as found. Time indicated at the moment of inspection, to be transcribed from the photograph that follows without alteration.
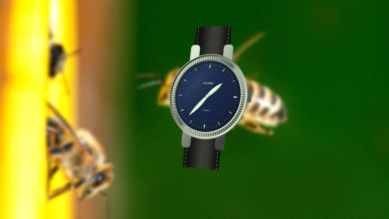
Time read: 1:37
